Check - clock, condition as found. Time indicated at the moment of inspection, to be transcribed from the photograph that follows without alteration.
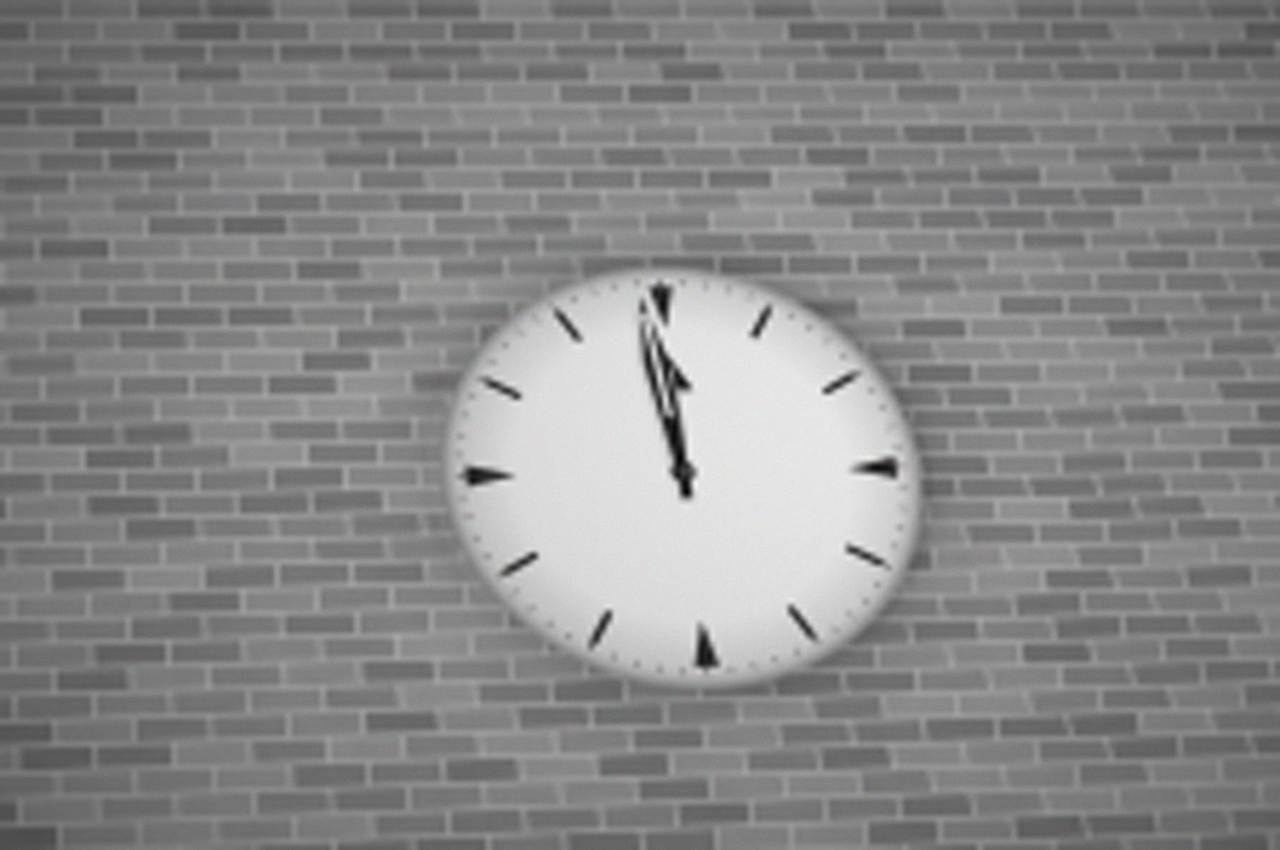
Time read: 11:59
